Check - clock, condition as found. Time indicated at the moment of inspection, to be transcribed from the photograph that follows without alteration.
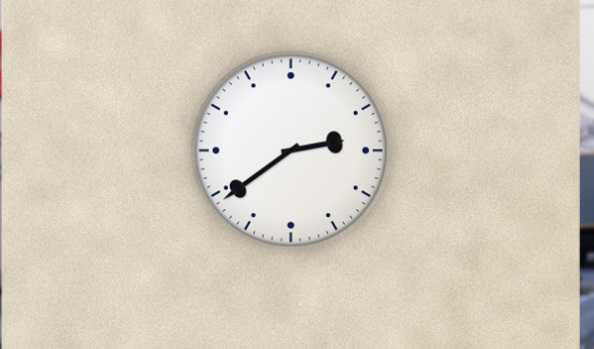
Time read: 2:39
